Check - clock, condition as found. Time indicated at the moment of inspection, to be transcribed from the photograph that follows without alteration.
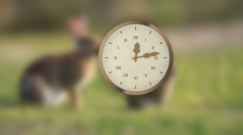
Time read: 12:13
